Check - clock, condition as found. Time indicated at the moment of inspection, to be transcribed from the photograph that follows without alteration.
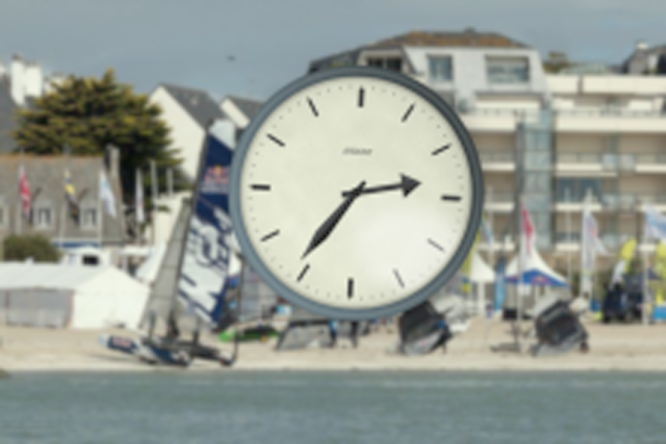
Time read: 2:36
